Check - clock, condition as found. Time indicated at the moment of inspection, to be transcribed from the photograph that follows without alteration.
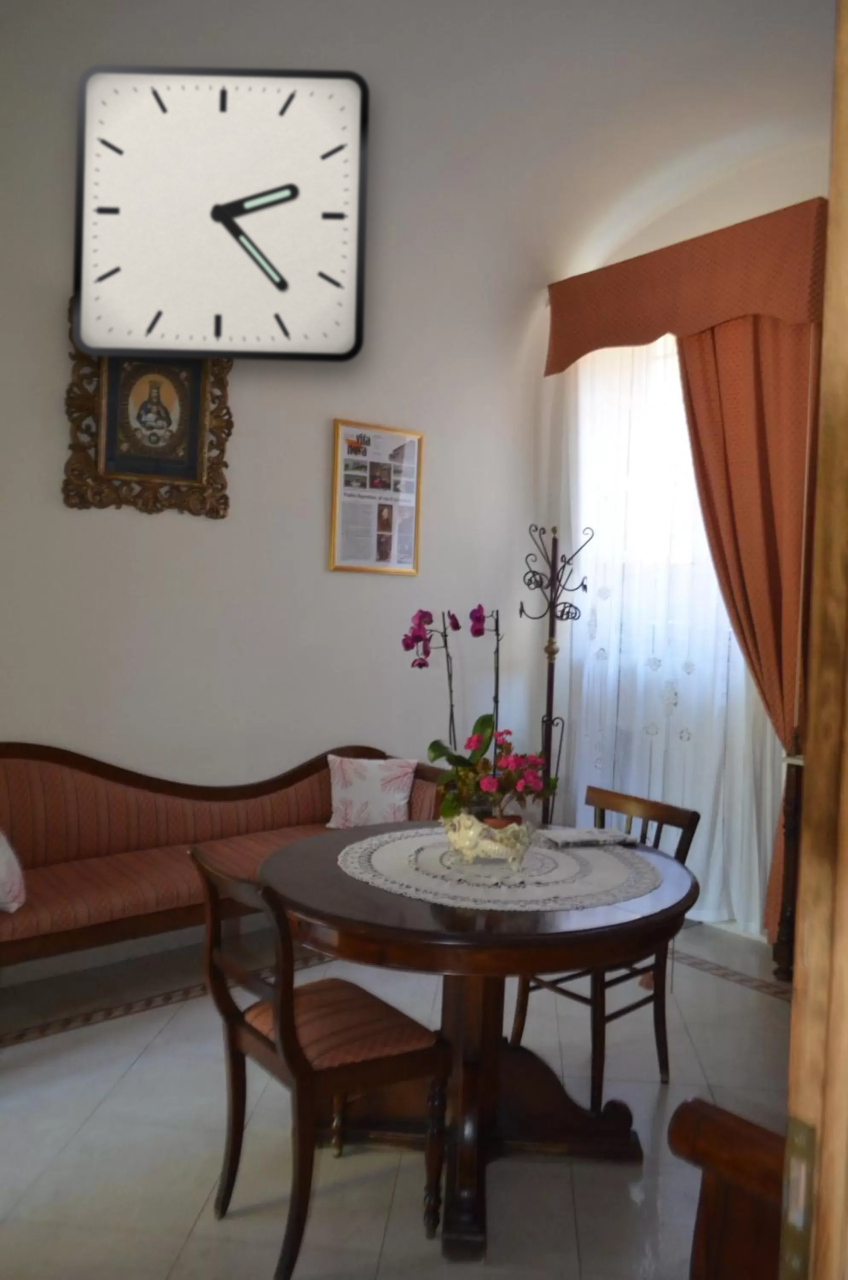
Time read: 2:23
